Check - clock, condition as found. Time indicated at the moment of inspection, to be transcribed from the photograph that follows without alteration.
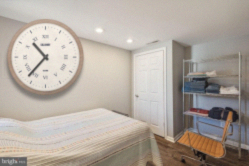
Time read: 10:37
